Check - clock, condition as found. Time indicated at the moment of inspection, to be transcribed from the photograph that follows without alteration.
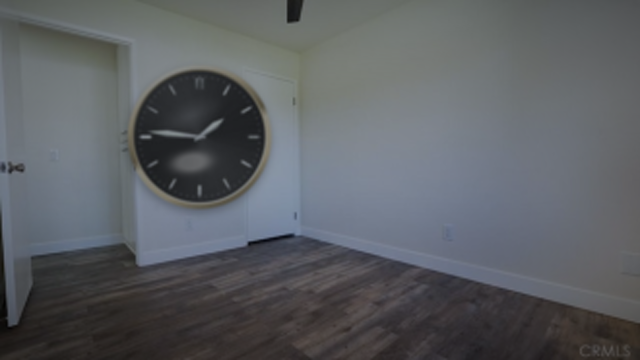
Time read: 1:46
